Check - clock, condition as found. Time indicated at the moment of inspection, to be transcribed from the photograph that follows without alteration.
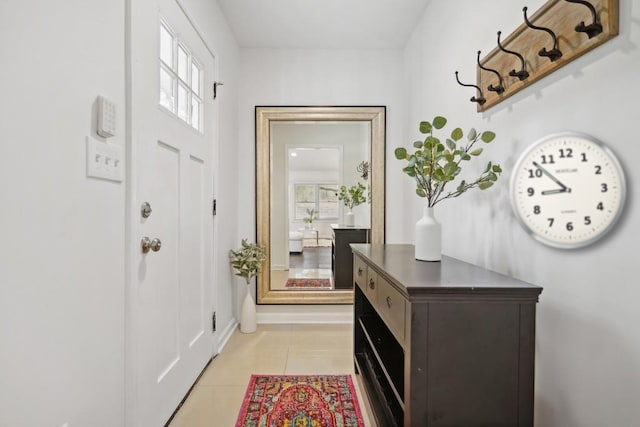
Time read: 8:52
